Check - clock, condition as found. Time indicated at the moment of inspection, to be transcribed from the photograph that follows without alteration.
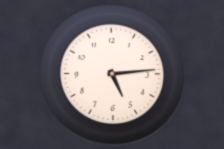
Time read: 5:14
